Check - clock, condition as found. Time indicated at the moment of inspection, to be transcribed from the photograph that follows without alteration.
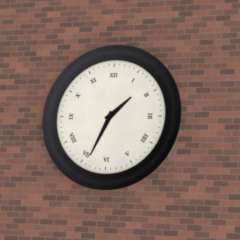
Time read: 1:34
